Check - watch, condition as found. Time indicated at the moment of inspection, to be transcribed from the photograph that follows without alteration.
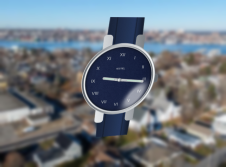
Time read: 9:16
